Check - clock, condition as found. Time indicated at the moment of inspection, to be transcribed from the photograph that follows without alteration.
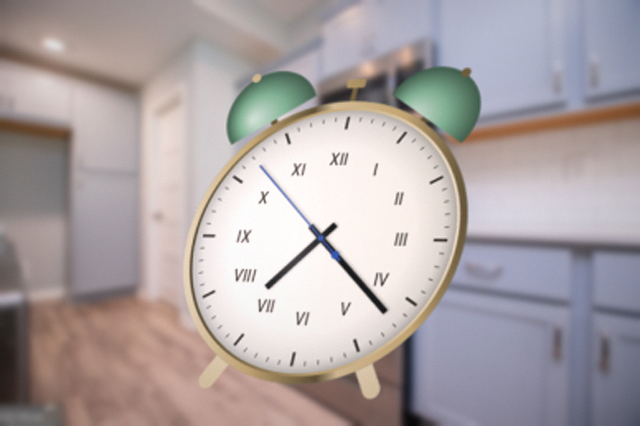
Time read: 7:21:52
